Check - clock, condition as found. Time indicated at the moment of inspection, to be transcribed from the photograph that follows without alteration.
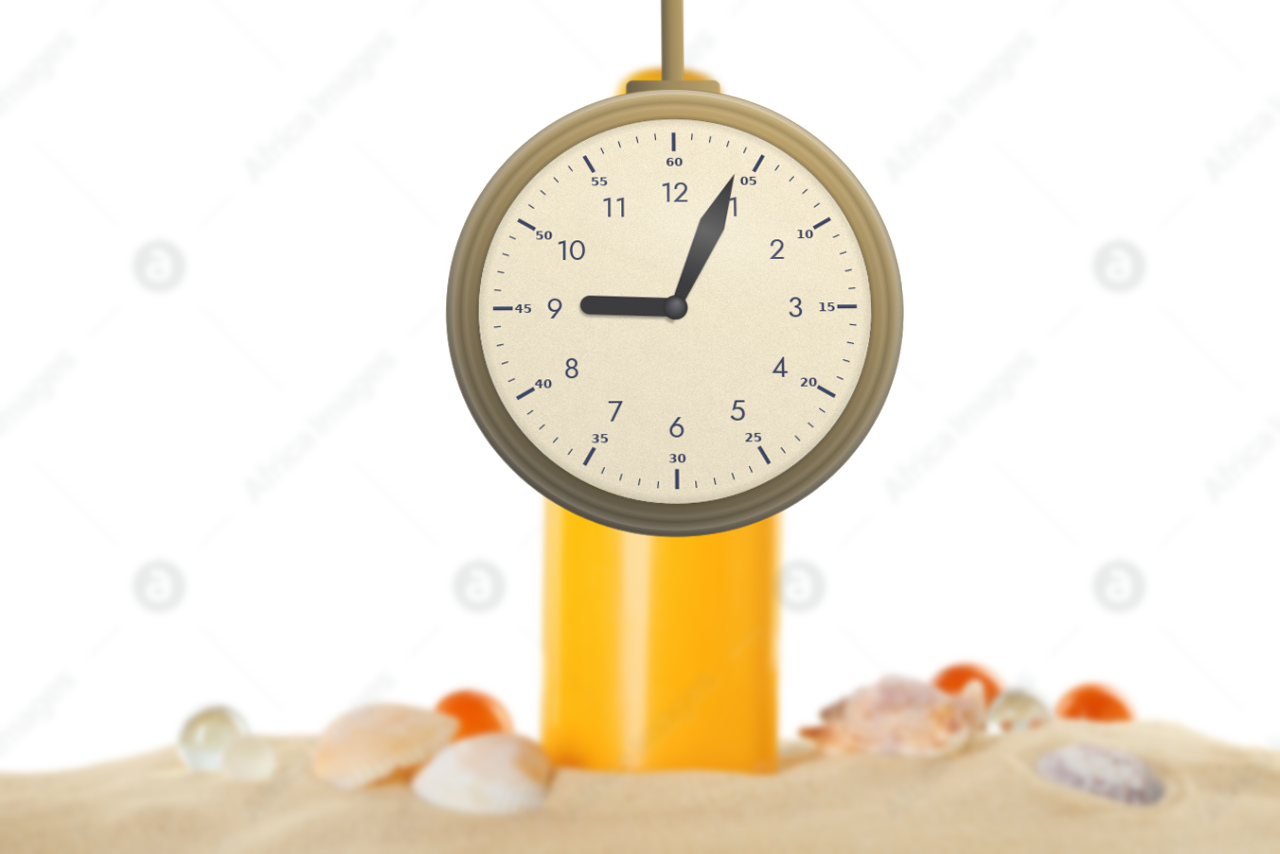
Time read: 9:04
